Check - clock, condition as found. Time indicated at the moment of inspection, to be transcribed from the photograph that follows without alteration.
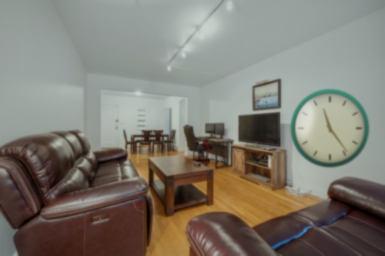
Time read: 11:24
